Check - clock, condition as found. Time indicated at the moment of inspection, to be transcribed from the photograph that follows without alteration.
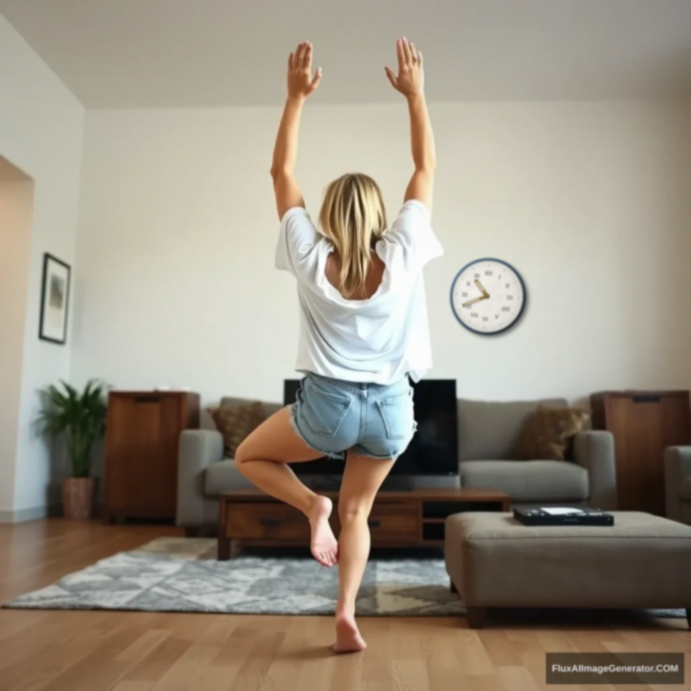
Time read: 10:41
